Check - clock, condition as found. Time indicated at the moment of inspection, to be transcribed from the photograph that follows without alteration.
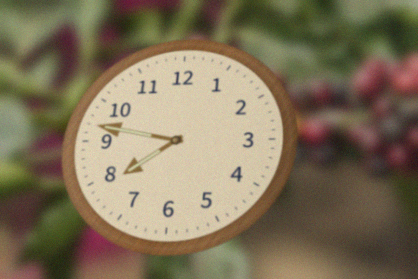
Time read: 7:47
